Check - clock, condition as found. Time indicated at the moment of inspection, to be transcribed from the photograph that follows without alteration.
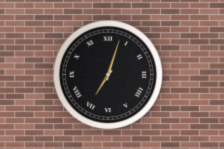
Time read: 7:03
